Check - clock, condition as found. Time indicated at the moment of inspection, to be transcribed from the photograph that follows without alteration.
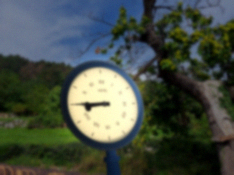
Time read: 8:45
